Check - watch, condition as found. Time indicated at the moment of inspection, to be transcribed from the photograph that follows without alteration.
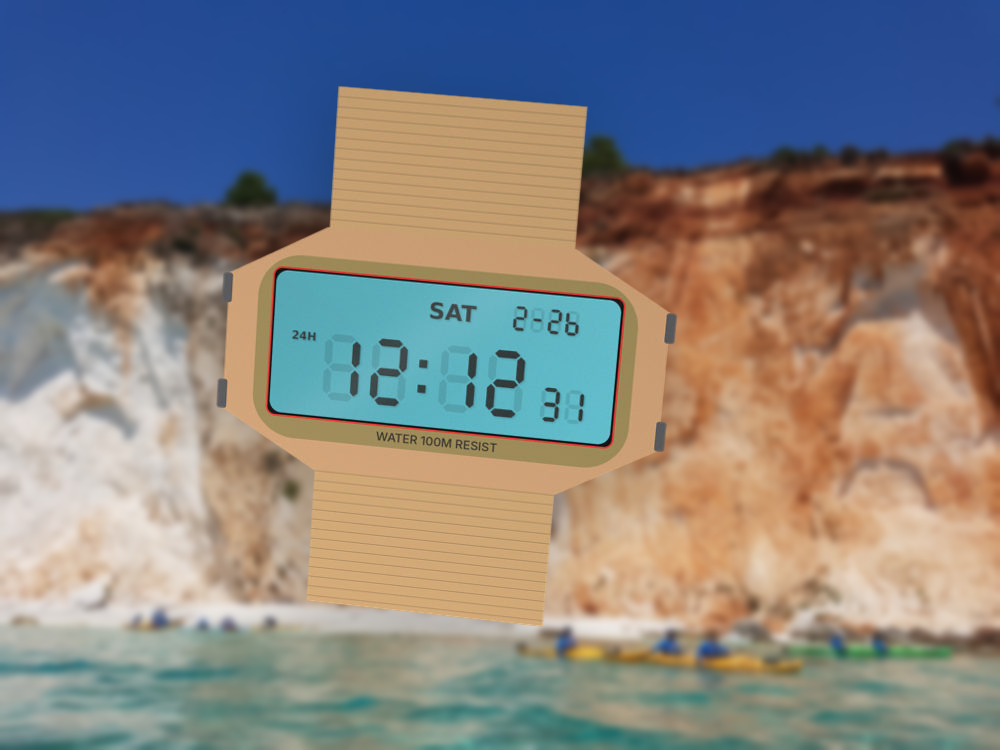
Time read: 12:12:31
